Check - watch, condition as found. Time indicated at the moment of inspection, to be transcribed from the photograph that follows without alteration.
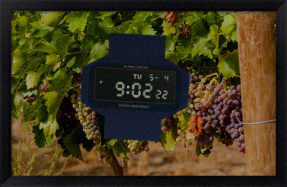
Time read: 9:02:22
